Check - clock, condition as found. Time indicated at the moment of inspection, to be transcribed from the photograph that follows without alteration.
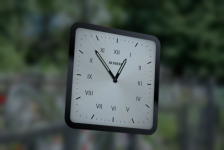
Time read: 12:53
